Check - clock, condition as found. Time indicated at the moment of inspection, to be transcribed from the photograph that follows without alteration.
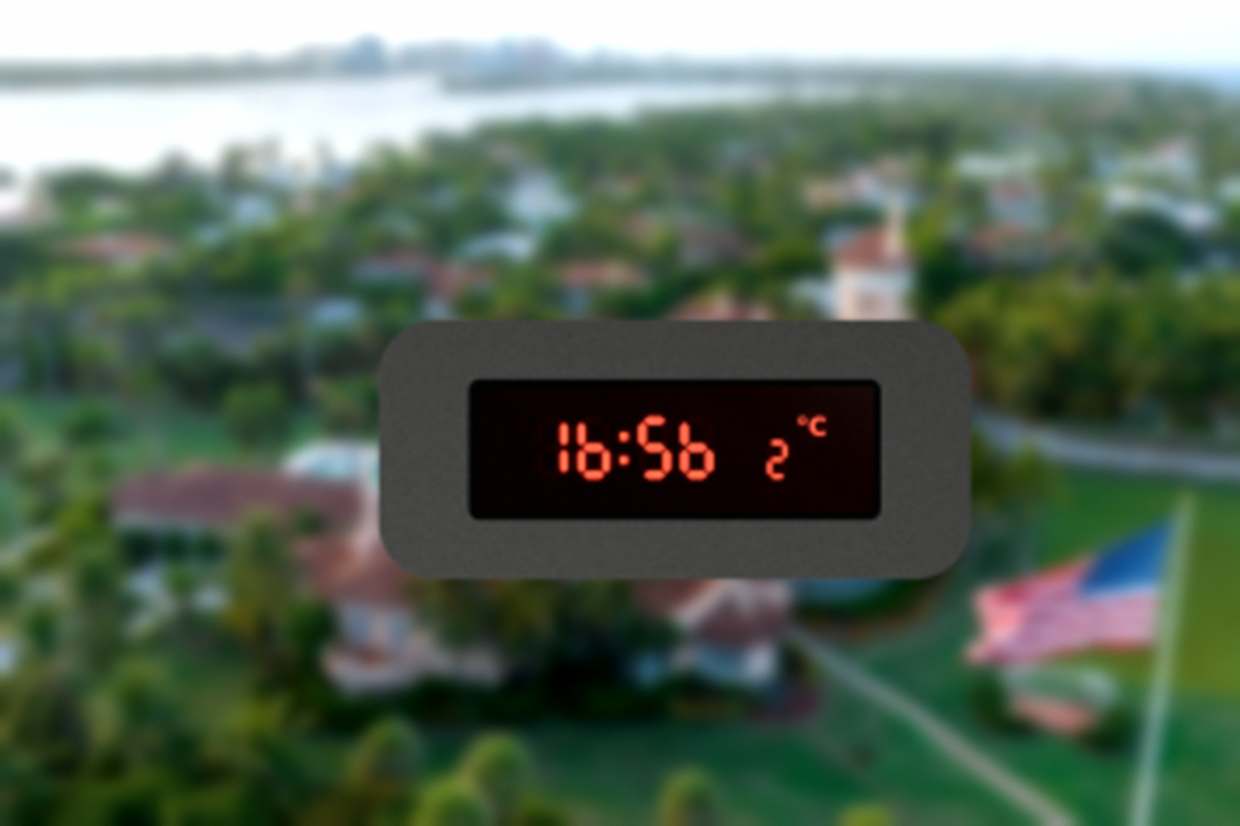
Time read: 16:56
